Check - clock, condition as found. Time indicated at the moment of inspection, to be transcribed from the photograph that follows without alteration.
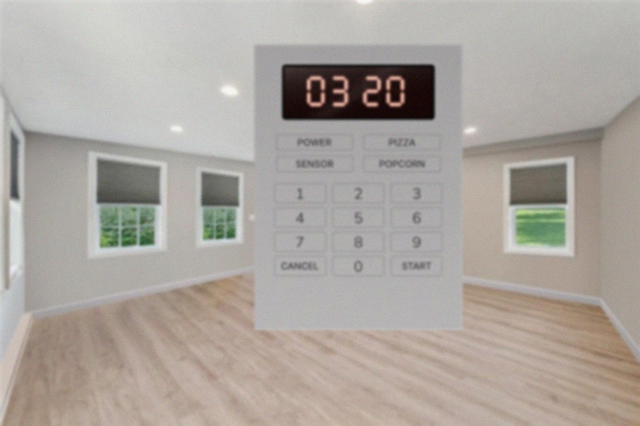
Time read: 3:20
